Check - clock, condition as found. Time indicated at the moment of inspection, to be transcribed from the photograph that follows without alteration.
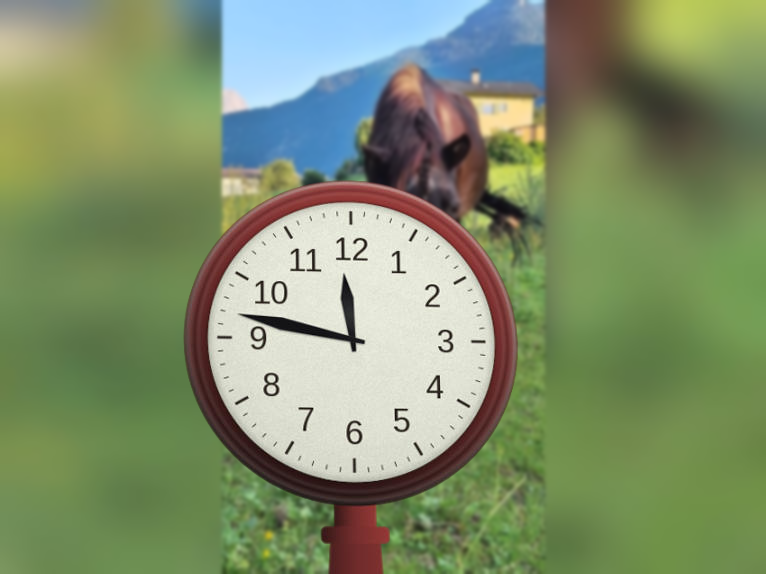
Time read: 11:47
